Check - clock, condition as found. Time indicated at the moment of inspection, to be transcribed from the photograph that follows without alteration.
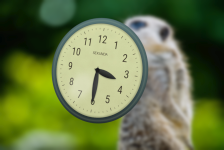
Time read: 3:30
